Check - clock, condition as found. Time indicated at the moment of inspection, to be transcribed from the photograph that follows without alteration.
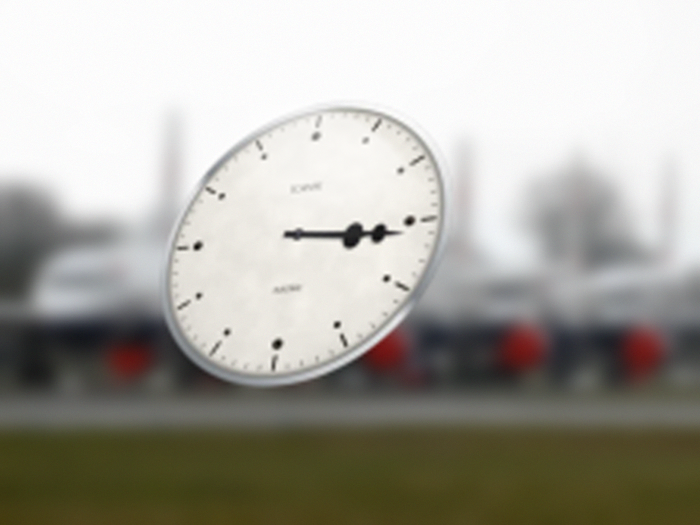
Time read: 3:16
